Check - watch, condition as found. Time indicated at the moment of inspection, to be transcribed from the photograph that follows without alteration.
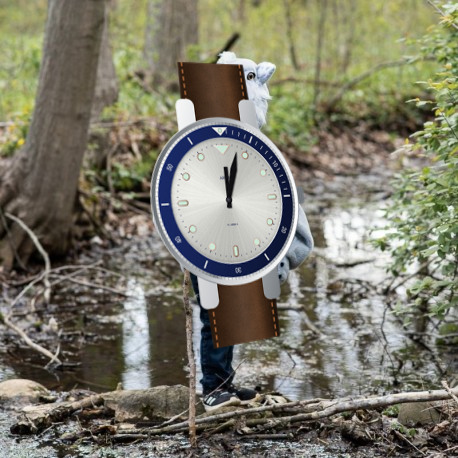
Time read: 12:03
